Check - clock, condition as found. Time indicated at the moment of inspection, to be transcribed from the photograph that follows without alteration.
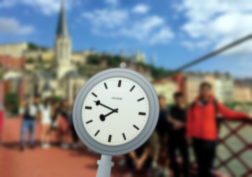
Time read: 7:48
